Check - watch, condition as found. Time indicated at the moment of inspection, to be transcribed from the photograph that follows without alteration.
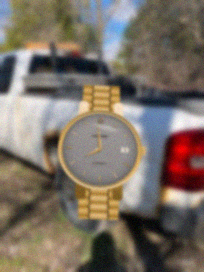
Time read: 7:59
